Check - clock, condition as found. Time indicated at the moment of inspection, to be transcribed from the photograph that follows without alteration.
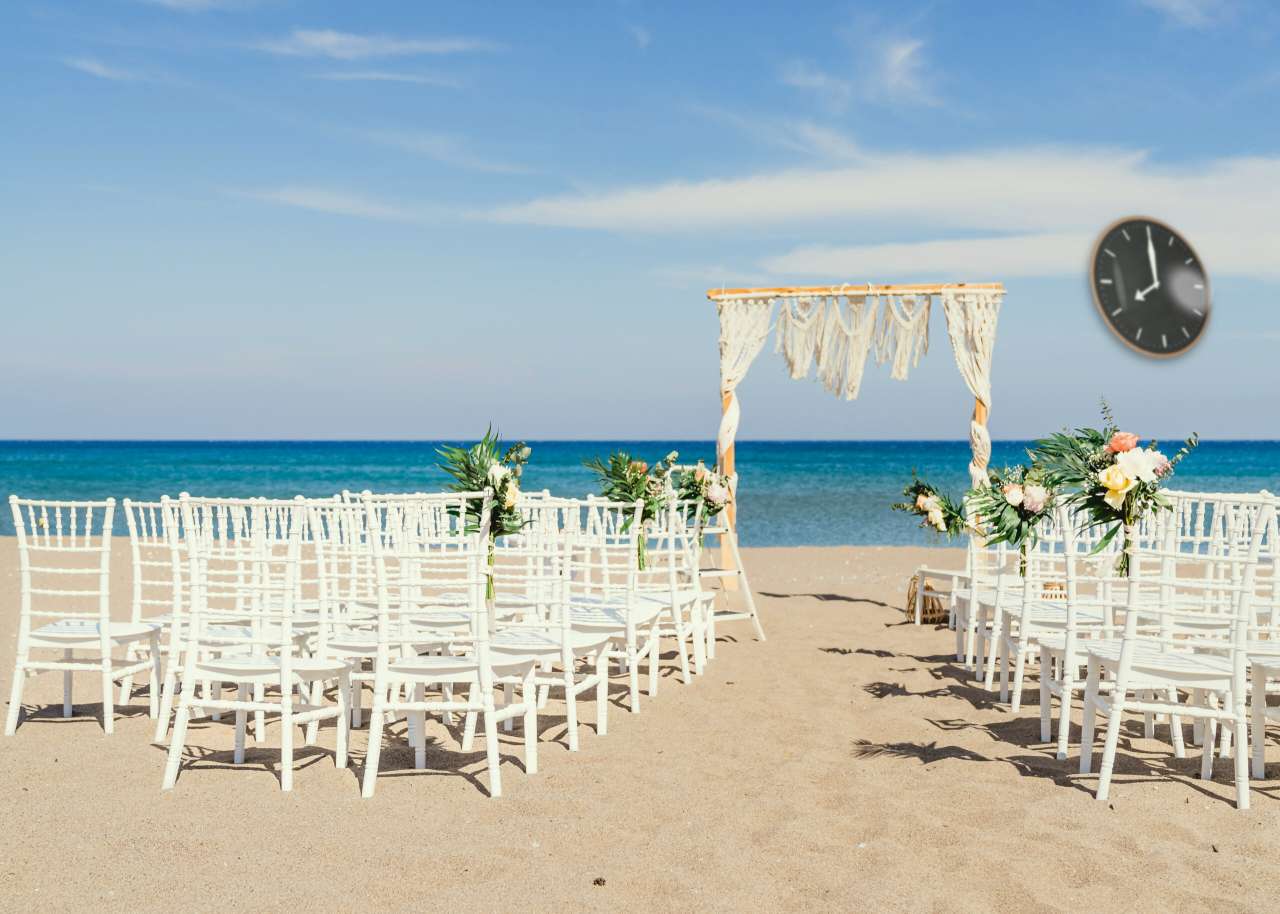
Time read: 8:00
